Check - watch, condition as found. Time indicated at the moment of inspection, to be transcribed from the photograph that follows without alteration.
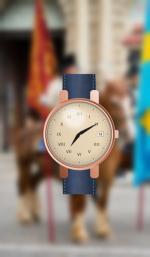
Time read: 7:10
